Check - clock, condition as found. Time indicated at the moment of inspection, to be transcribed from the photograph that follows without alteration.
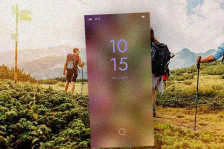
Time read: 10:15
